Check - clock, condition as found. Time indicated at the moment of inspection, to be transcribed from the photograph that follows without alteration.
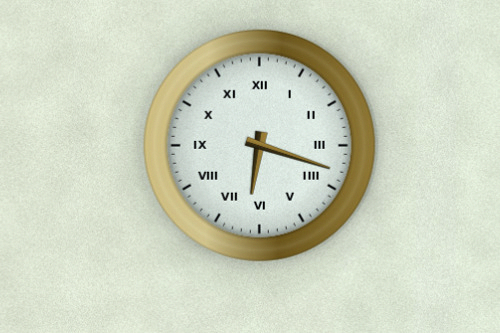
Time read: 6:18
